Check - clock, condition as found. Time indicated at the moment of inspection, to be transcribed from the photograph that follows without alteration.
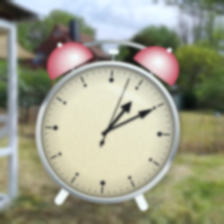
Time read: 1:10:03
